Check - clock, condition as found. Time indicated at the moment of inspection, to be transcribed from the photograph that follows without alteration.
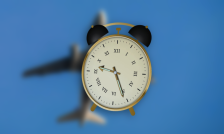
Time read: 9:26
